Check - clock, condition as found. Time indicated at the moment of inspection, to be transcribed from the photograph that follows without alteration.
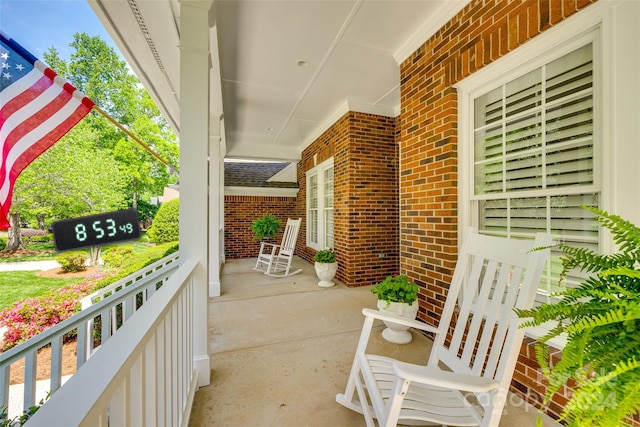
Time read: 8:53:49
